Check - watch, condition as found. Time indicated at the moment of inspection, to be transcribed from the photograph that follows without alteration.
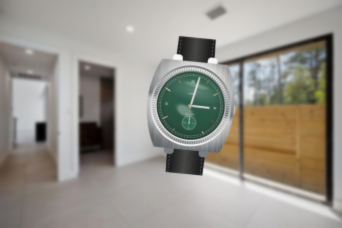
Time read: 3:02
